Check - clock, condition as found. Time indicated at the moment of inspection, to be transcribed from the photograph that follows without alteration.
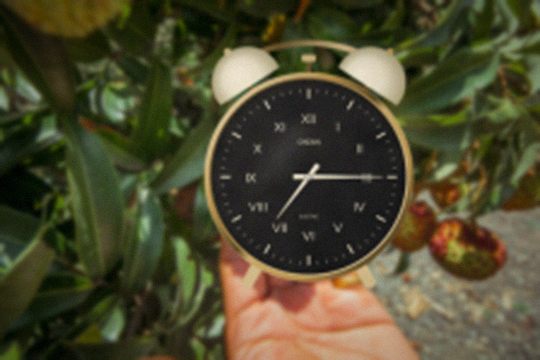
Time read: 7:15
